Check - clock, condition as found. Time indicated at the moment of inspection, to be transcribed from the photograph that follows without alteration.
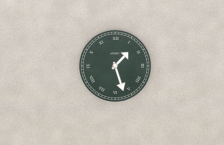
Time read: 1:27
